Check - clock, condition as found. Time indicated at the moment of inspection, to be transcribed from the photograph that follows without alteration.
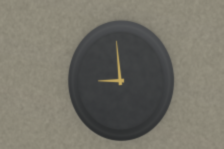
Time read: 8:59
